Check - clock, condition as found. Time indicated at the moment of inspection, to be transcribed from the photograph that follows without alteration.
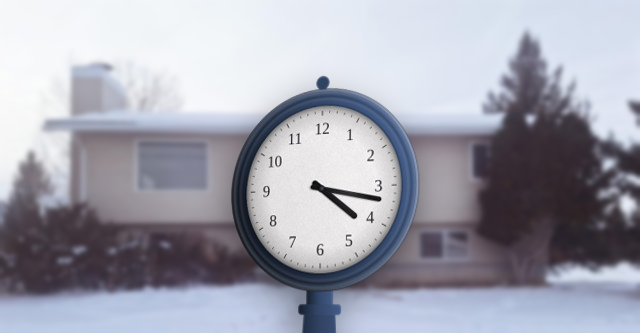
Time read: 4:17
